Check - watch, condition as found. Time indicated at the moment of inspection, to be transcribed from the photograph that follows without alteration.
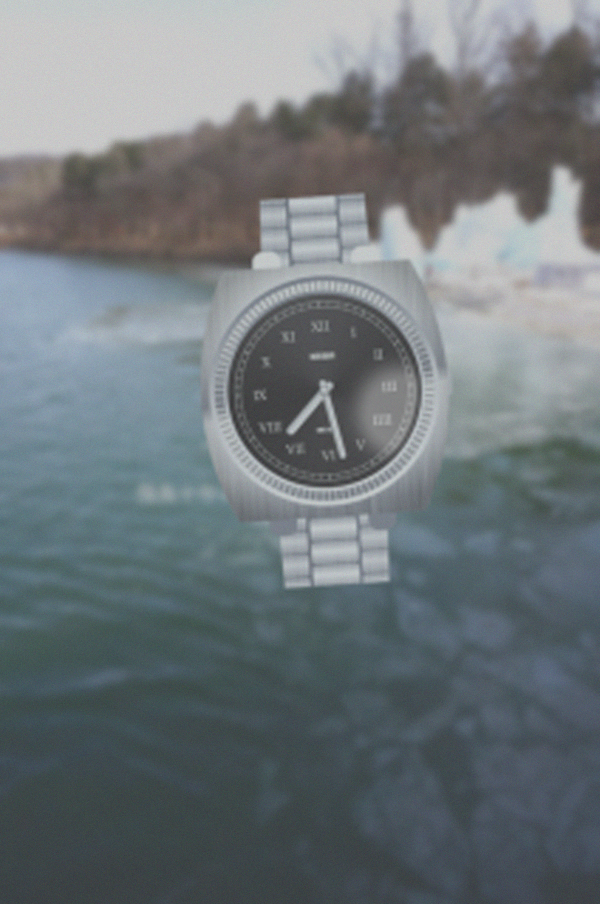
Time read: 7:28
